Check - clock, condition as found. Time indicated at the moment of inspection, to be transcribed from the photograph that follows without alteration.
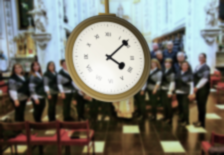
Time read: 4:08
